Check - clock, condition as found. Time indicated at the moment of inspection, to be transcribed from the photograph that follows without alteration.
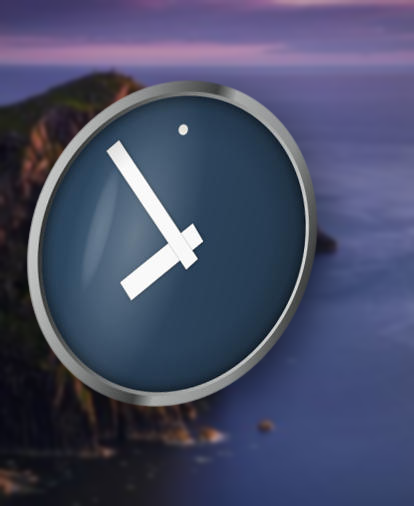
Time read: 7:54
